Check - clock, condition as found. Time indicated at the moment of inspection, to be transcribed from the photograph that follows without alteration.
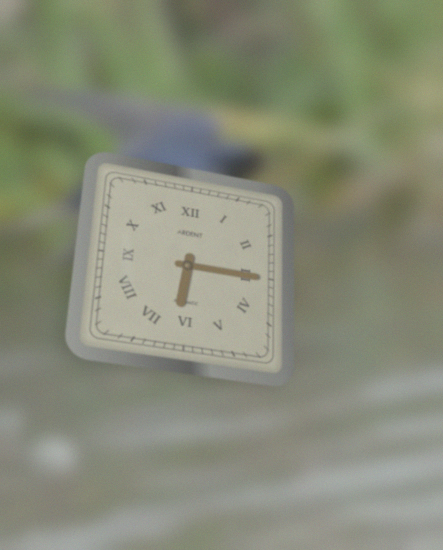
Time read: 6:15
